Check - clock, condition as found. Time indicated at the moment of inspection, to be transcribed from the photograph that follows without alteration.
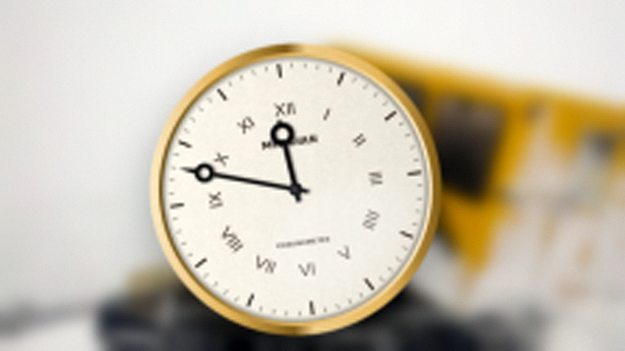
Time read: 11:48
